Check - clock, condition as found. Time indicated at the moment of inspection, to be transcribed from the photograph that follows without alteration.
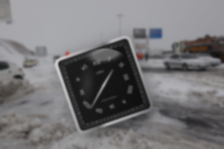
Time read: 1:38
